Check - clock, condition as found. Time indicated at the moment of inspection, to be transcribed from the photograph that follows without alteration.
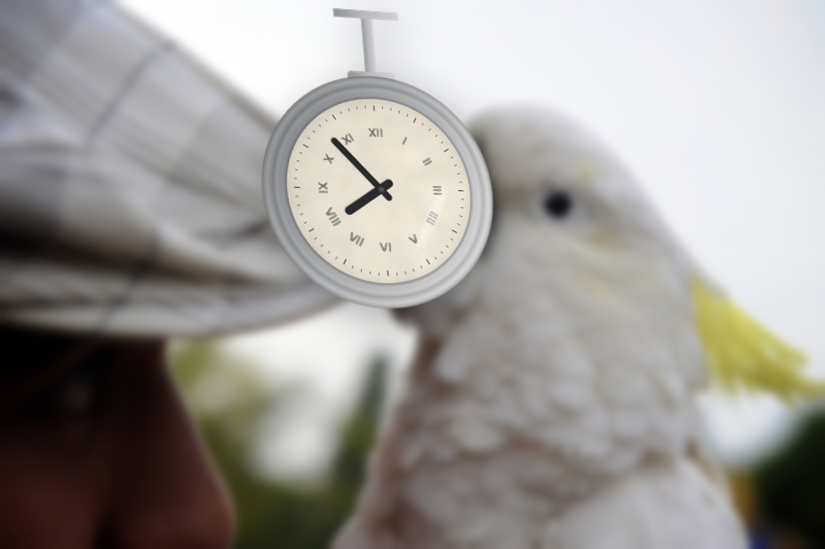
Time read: 7:53
